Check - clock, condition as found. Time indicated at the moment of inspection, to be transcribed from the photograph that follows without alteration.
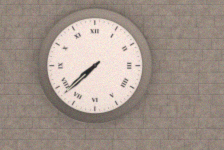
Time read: 7:38
